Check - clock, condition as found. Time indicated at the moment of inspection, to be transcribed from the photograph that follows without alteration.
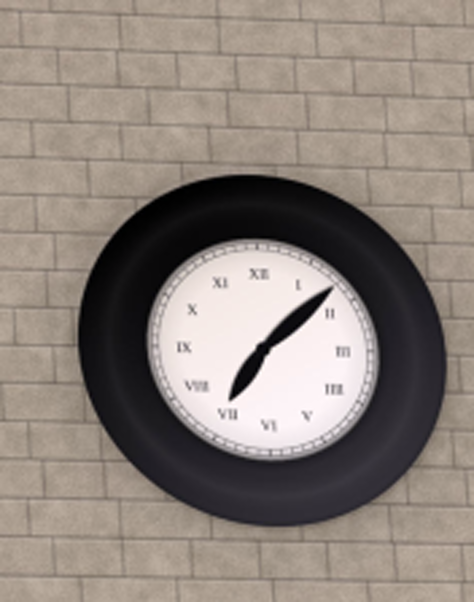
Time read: 7:08
